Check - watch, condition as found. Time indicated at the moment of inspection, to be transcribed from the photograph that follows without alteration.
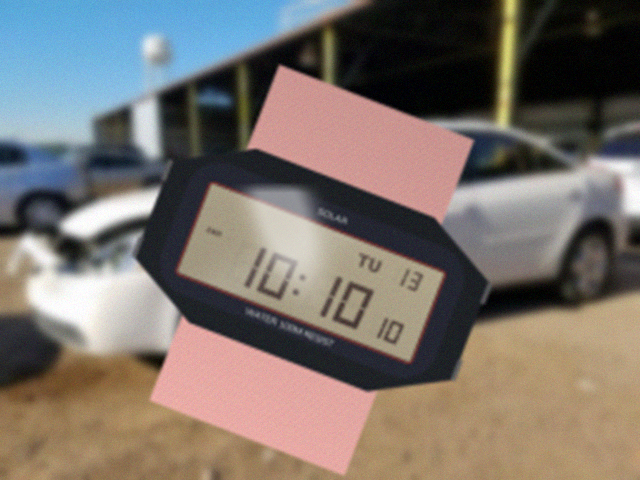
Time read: 10:10:10
